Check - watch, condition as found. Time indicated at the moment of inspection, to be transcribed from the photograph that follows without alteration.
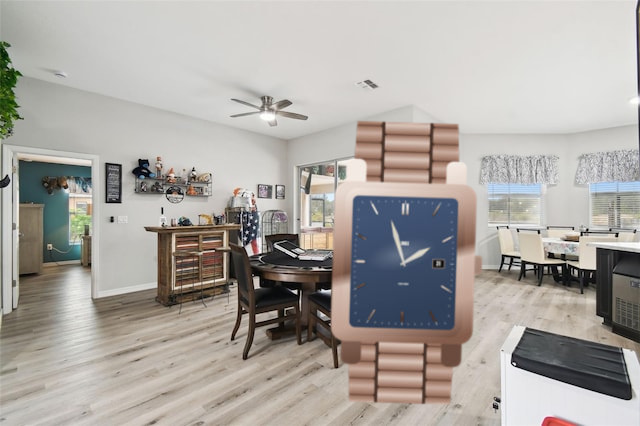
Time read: 1:57
